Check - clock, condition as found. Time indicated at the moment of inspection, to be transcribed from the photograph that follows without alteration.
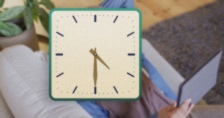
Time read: 4:30
